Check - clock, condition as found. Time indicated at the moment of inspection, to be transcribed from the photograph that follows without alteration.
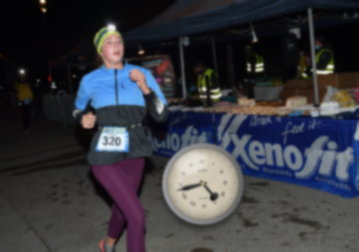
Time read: 4:43
